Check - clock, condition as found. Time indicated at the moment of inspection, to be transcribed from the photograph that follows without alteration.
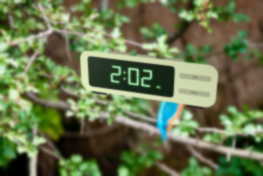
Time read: 2:02
